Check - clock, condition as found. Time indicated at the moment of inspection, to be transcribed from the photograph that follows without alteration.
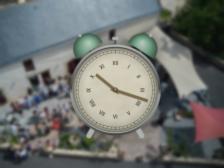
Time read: 10:18
